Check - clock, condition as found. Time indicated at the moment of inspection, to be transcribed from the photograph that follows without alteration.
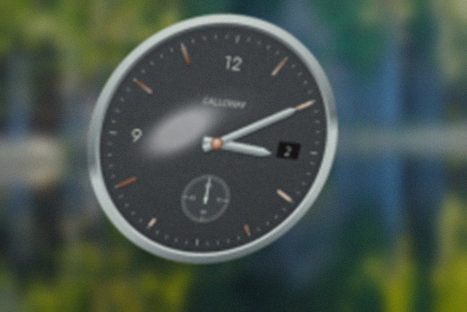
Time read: 3:10
